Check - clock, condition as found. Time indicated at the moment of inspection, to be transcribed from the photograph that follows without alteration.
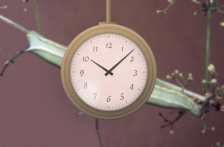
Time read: 10:08
